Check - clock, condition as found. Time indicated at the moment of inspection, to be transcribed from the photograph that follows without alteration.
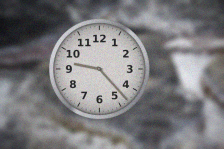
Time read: 9:23
